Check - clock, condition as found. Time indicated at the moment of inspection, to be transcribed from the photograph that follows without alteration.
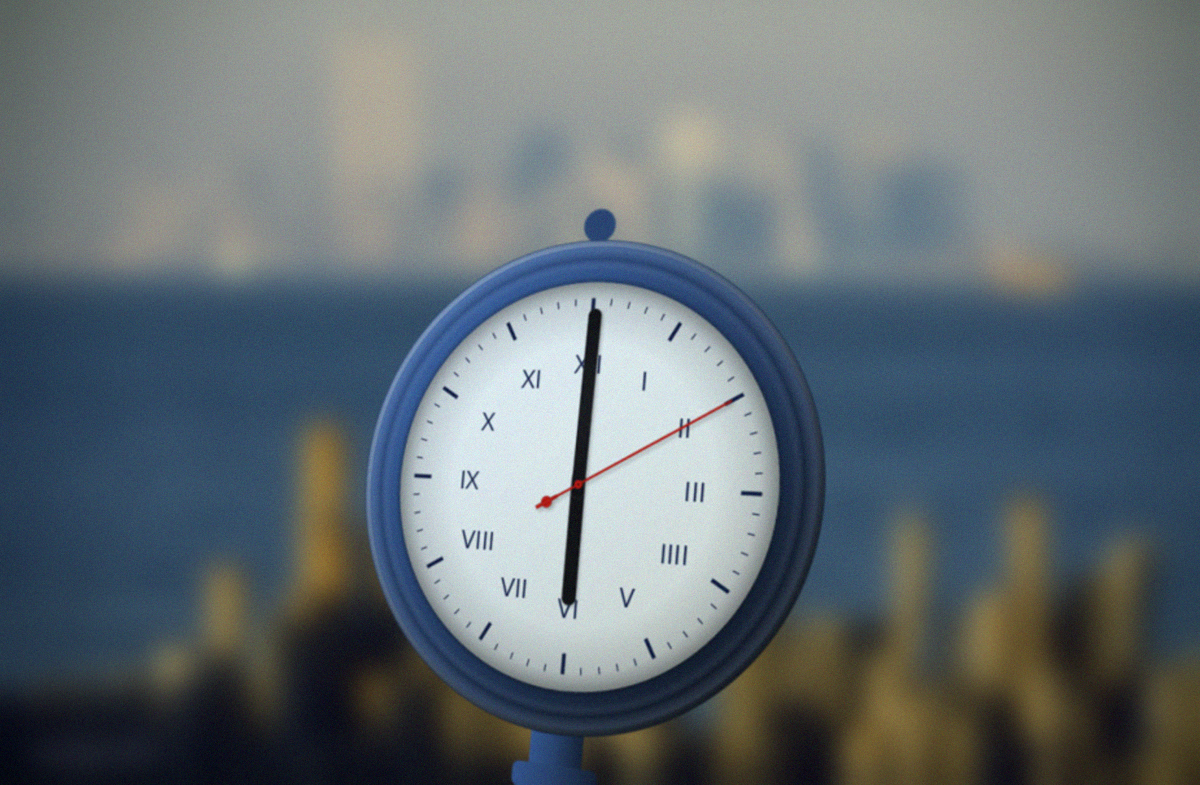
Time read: 6:00:10
